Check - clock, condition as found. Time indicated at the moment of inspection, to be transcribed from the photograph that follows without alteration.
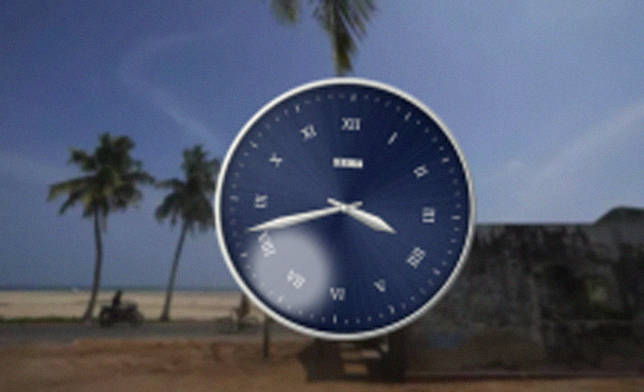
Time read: 3:42
